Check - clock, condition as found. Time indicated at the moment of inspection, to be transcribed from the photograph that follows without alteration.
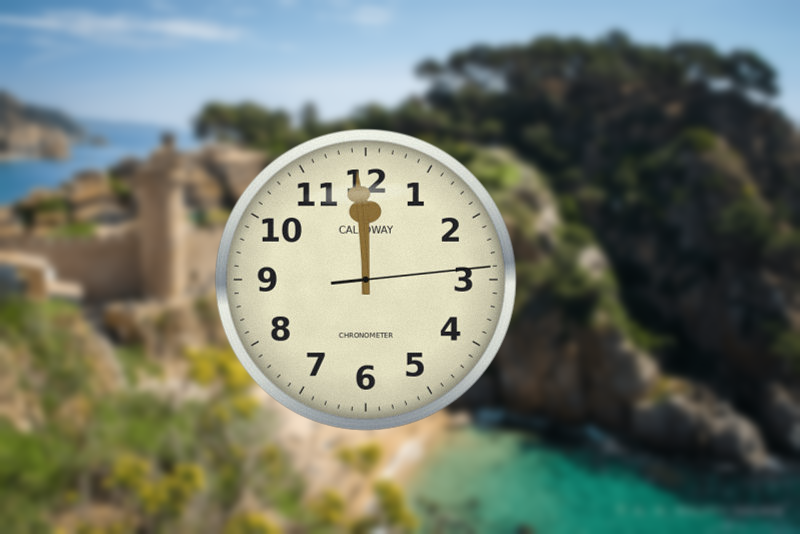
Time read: 11:59:14
